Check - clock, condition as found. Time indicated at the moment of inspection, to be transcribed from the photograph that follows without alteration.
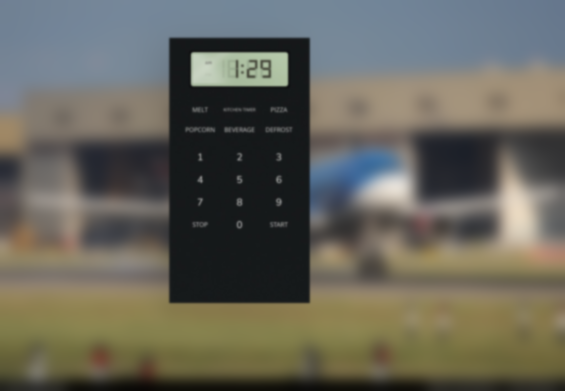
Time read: 1:29
